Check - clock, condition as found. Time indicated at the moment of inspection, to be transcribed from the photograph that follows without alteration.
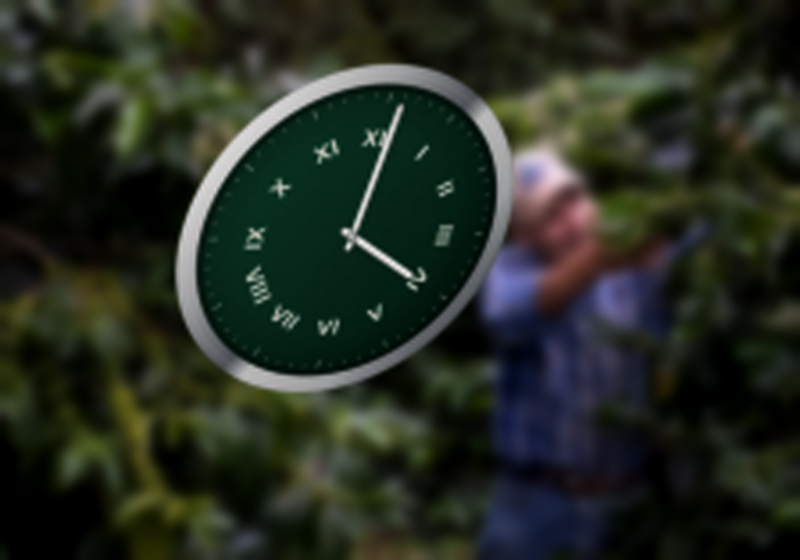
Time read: 4:01
